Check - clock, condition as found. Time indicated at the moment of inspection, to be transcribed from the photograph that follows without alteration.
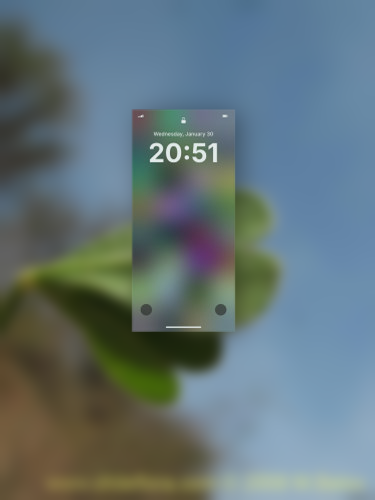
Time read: 20:51
